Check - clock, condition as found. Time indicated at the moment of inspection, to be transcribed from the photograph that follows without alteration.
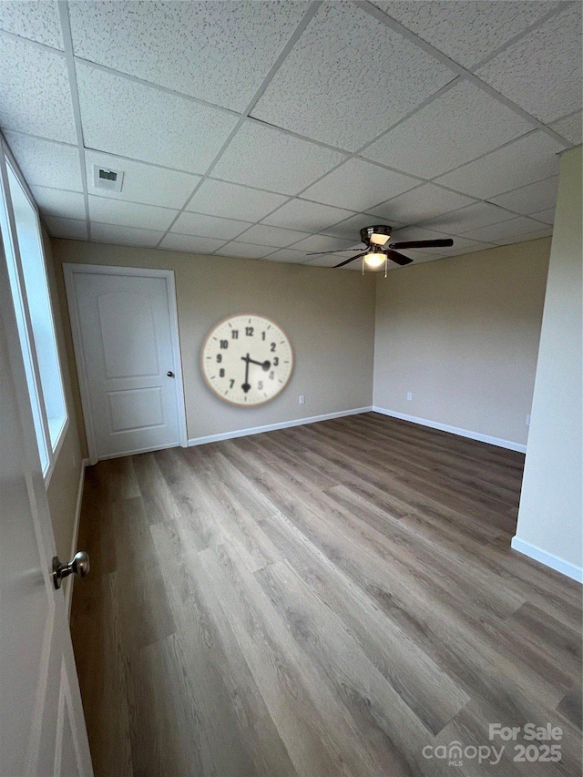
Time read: 3:30
